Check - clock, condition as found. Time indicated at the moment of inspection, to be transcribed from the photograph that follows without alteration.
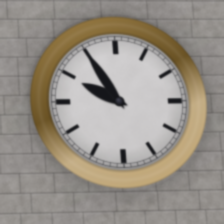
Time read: 9:55
